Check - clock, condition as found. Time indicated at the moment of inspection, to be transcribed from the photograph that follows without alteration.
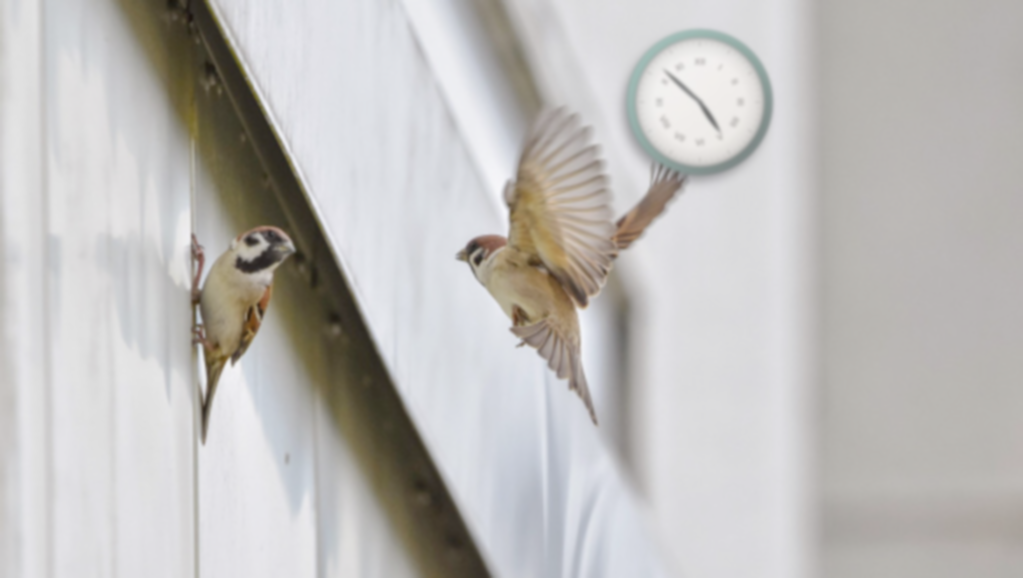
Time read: 4:52
